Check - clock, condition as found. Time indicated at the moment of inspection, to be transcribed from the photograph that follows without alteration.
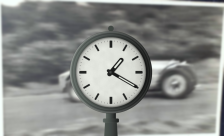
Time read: 1:20
